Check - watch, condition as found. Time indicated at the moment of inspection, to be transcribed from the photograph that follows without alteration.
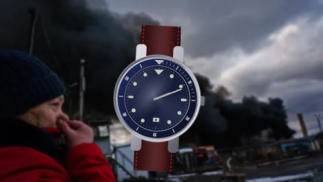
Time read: 2:11
